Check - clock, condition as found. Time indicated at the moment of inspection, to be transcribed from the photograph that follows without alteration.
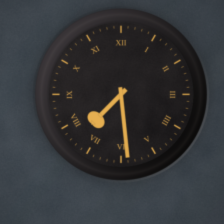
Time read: 7:29
